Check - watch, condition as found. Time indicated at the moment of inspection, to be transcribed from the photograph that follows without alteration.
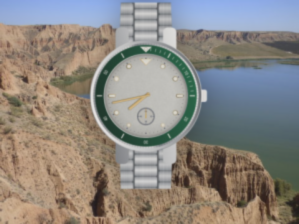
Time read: 7:43
